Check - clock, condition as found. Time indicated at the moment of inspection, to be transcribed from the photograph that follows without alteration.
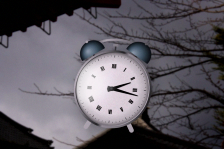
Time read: 2:17
